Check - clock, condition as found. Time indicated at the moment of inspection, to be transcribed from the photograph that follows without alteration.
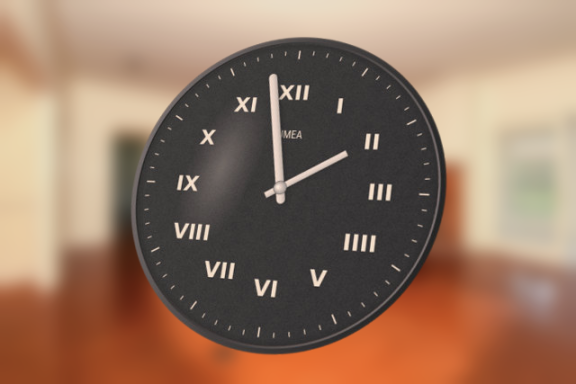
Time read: 1:58
